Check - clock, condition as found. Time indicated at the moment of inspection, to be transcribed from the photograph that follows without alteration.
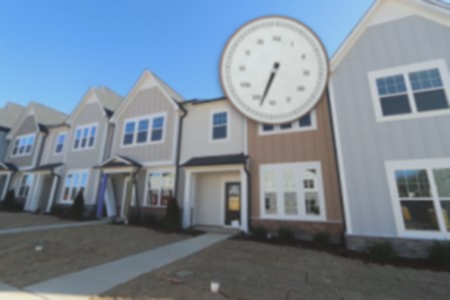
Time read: 6:33
